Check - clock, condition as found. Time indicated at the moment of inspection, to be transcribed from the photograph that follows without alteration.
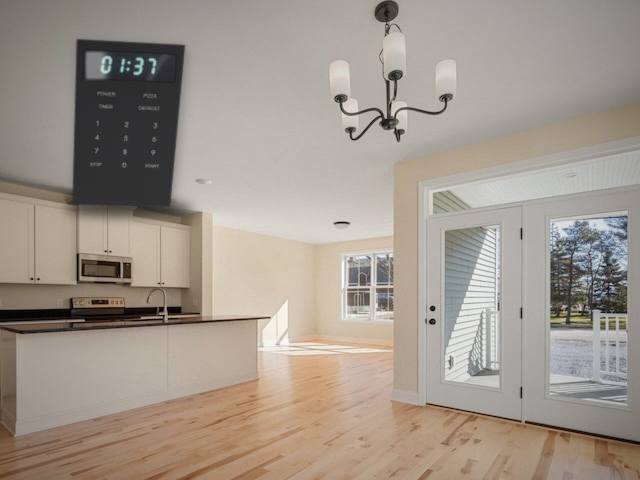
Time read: 1:37
